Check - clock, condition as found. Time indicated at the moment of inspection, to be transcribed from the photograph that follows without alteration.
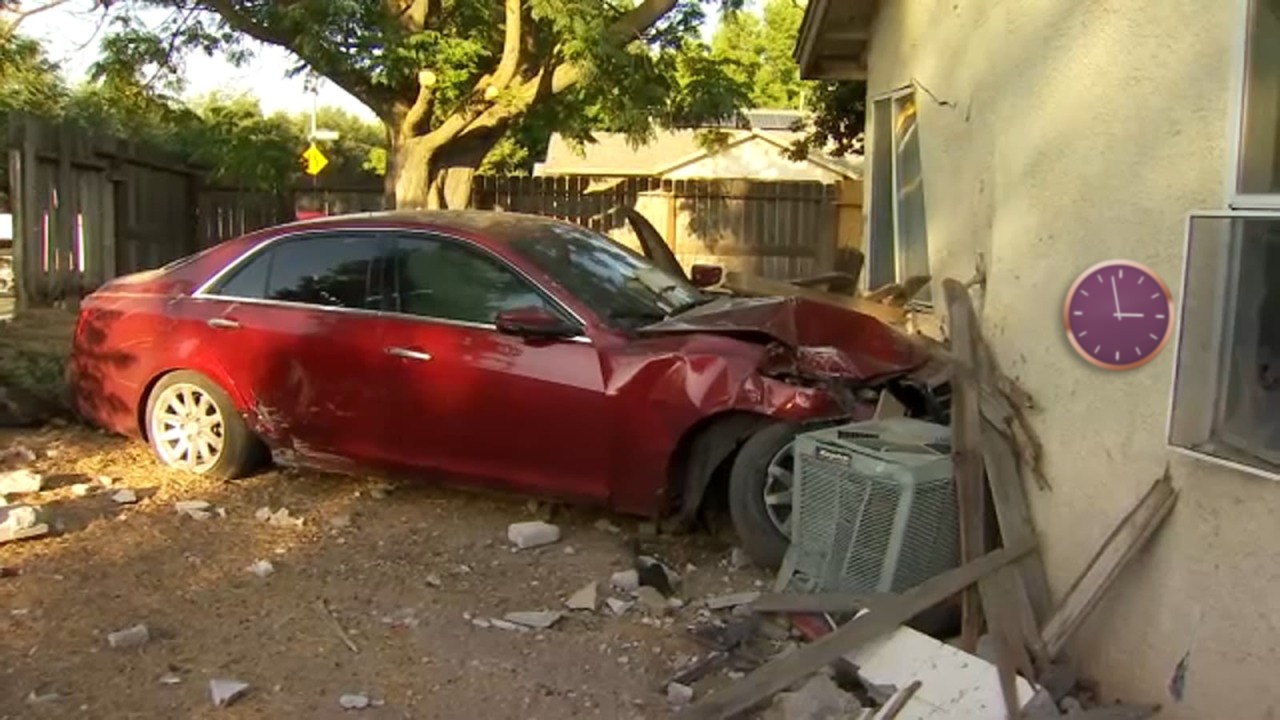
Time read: 2:58
